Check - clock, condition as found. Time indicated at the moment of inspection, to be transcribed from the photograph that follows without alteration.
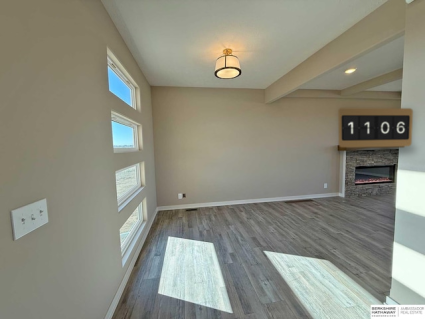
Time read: 11:06
